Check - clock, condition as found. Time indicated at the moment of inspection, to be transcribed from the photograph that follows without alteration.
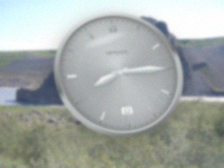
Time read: 8:15
